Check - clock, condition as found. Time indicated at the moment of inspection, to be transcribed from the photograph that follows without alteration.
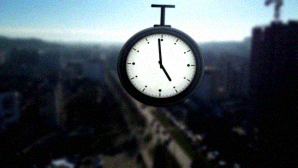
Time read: 4:59
